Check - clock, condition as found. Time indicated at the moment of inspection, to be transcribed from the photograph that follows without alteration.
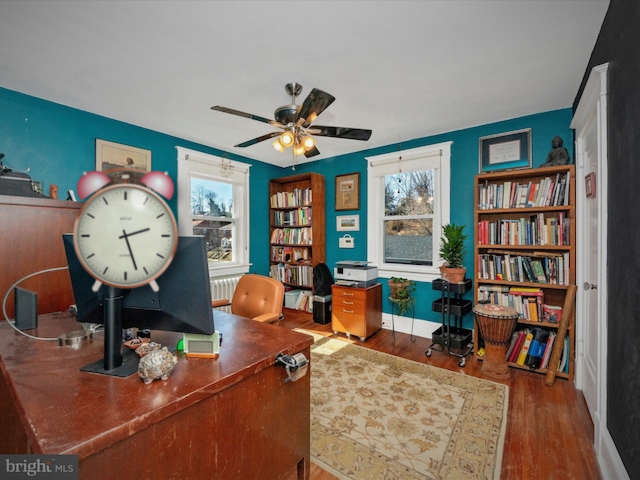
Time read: 2:27
